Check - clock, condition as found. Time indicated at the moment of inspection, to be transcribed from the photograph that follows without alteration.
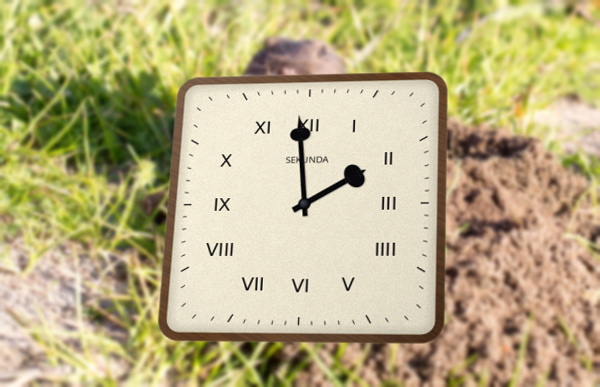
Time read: 1:59
